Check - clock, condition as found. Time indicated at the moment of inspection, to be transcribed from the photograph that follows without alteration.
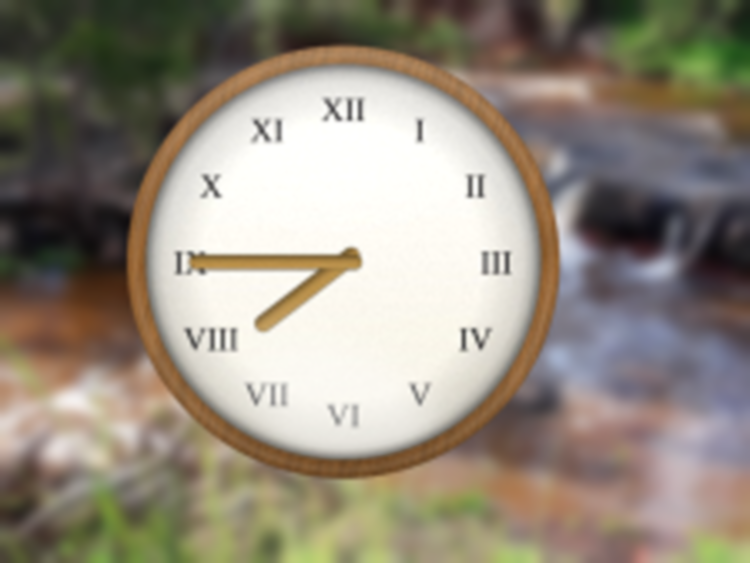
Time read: 7:45
